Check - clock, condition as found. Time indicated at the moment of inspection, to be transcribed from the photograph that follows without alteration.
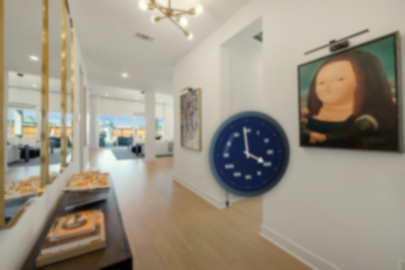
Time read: 3:59
